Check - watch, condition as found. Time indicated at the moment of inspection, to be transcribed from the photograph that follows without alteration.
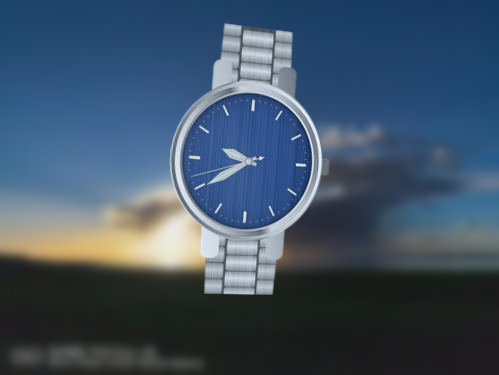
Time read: 9:39:42
